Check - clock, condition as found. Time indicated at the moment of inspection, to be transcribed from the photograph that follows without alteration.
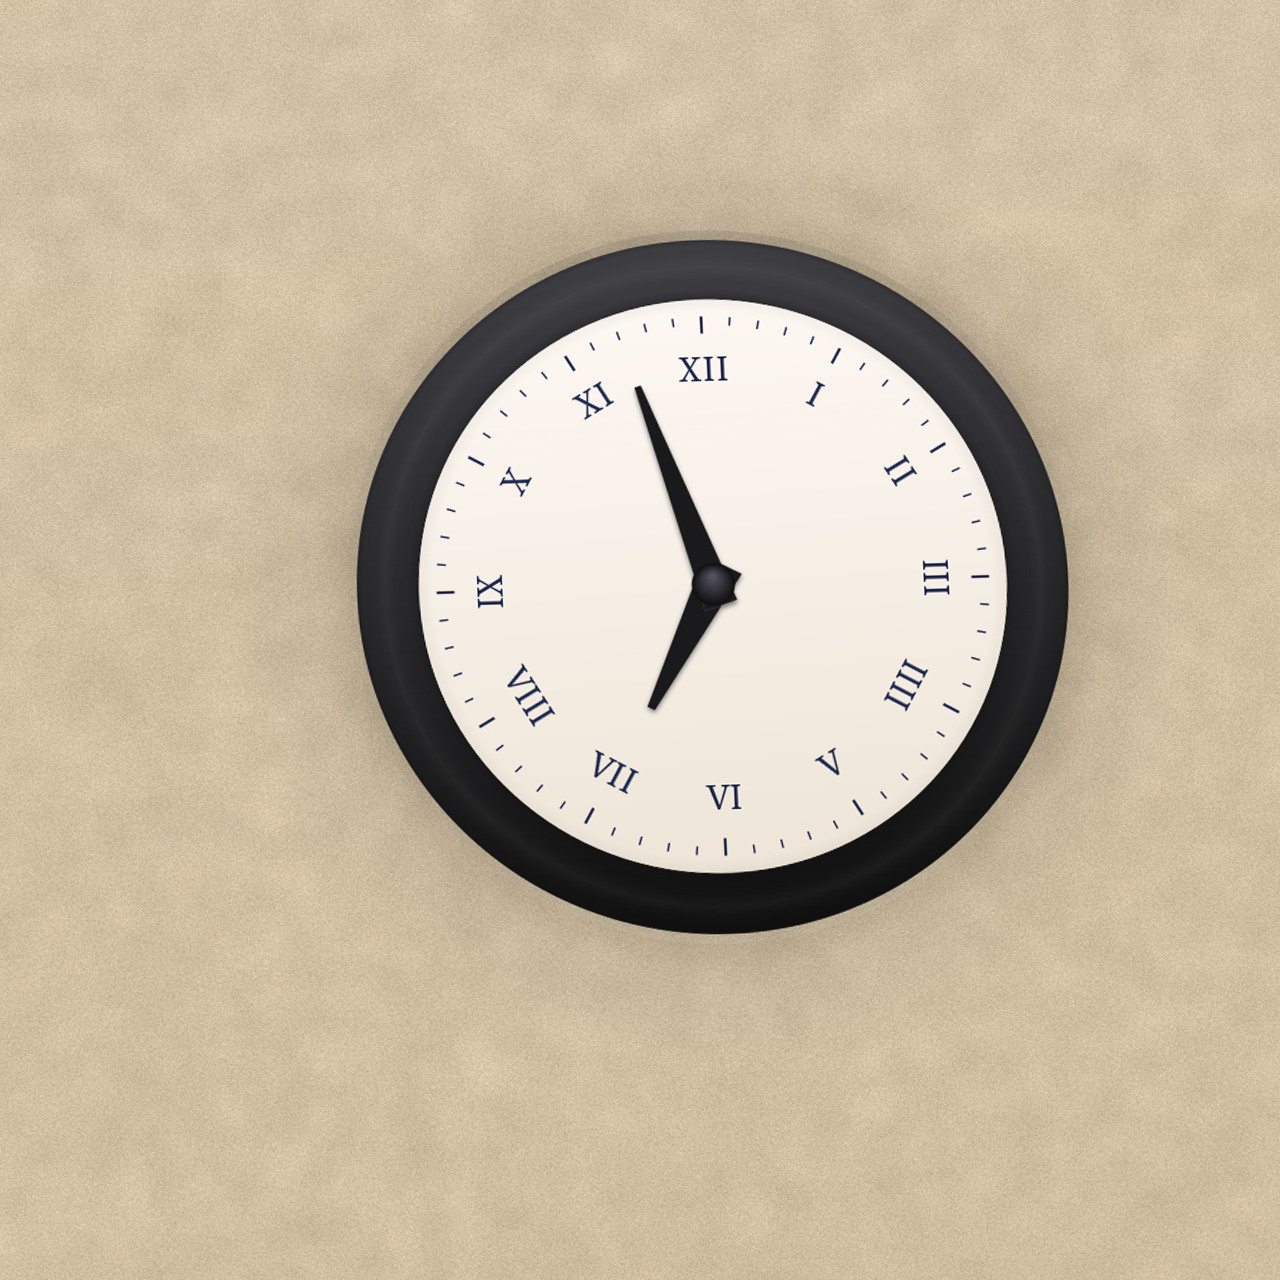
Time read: 6:57
